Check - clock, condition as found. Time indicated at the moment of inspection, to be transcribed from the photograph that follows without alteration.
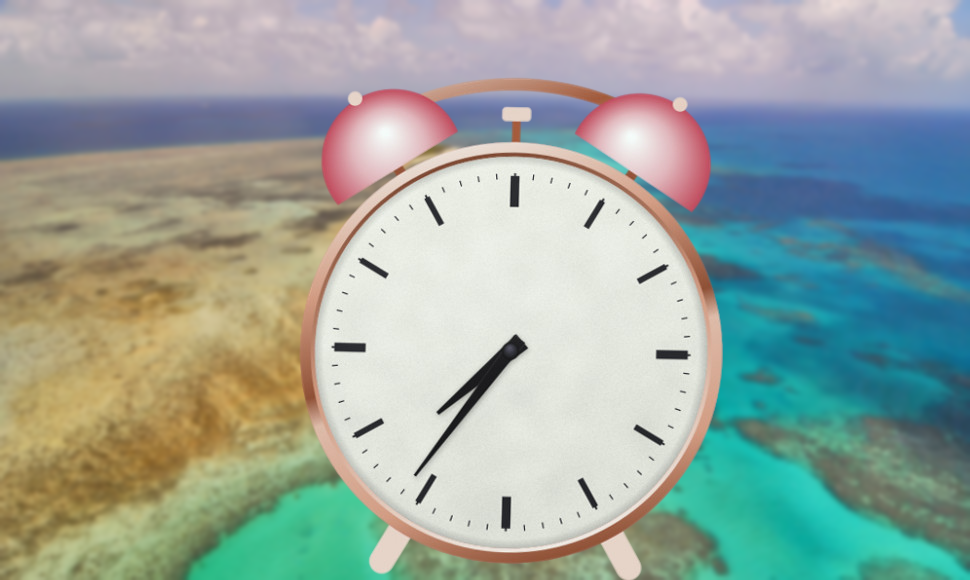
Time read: 7:36
